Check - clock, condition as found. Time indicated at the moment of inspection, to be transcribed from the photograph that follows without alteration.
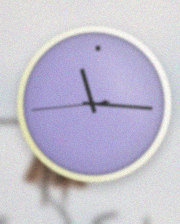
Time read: 11:14:43
